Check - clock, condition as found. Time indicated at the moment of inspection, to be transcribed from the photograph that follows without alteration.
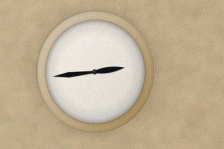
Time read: 2:44
